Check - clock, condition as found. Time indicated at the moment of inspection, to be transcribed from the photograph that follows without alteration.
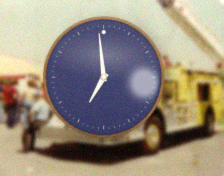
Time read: 6:59
